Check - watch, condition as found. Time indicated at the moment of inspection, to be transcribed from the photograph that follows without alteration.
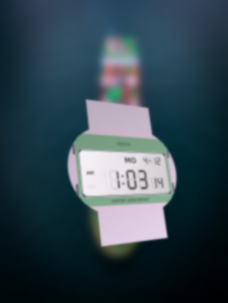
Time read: 1:03:14
